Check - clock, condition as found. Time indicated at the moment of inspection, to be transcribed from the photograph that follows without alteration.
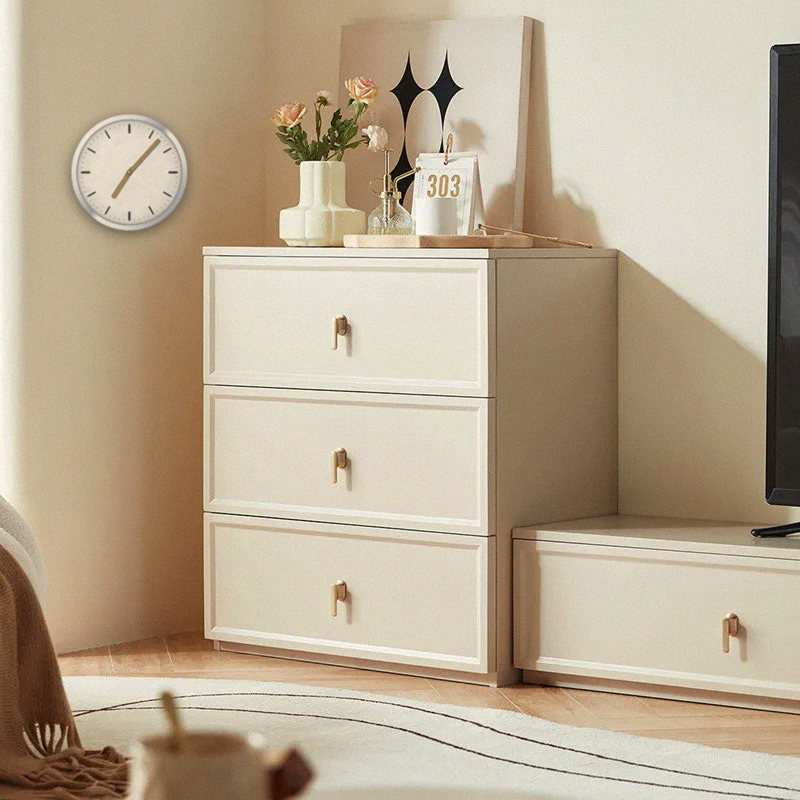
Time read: 7:07
